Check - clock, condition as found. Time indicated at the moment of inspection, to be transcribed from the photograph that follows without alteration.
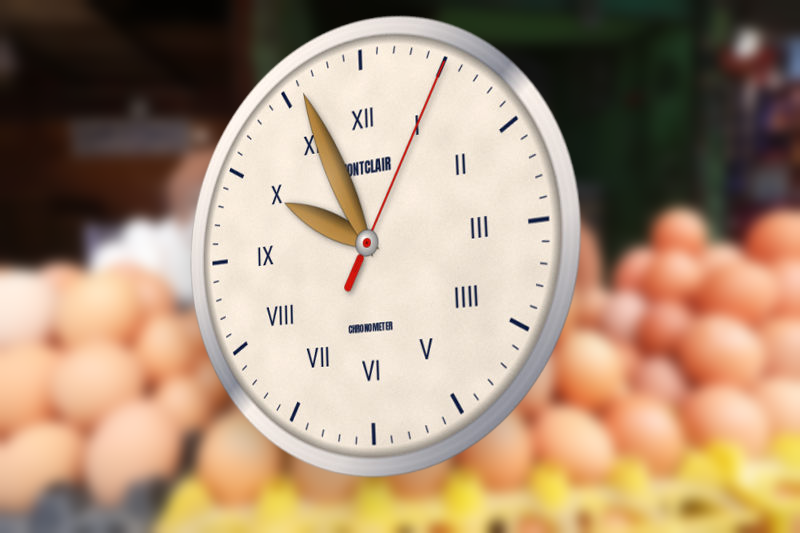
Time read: 9:56:05
